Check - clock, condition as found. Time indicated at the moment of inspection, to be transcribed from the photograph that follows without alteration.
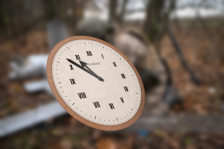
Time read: 10:52
